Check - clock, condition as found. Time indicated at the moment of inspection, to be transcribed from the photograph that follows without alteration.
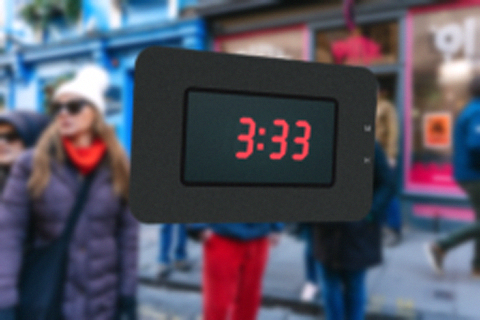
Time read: 3:33
